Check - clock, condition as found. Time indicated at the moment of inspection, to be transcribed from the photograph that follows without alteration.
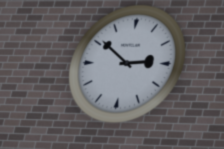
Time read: 2:51
